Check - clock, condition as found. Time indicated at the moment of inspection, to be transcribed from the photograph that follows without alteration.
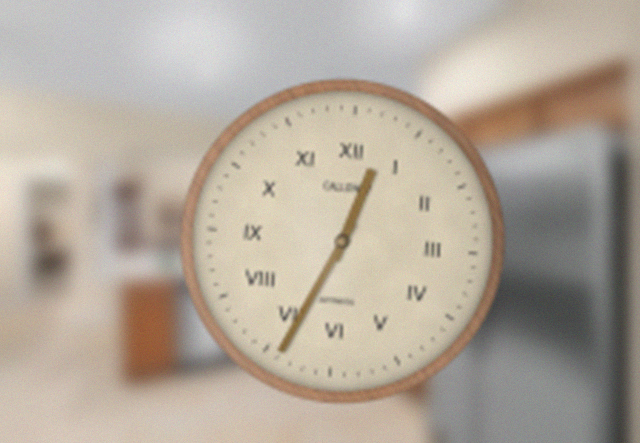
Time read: 12:34
